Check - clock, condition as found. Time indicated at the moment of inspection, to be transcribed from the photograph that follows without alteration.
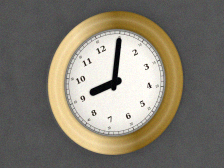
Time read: 9:05
